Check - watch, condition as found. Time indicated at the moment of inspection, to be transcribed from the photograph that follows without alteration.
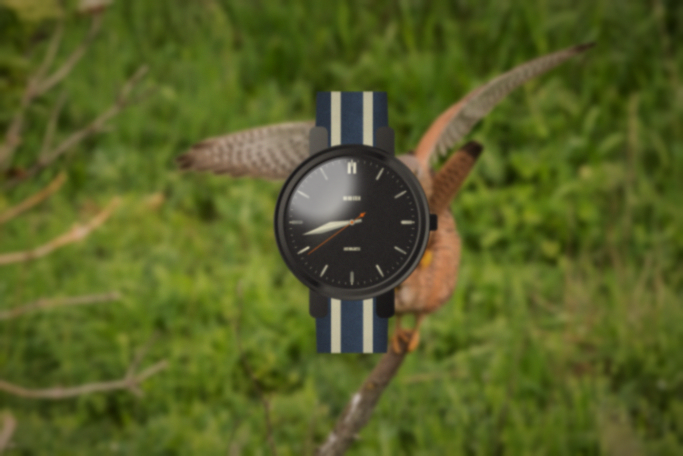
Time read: 8:42:39
